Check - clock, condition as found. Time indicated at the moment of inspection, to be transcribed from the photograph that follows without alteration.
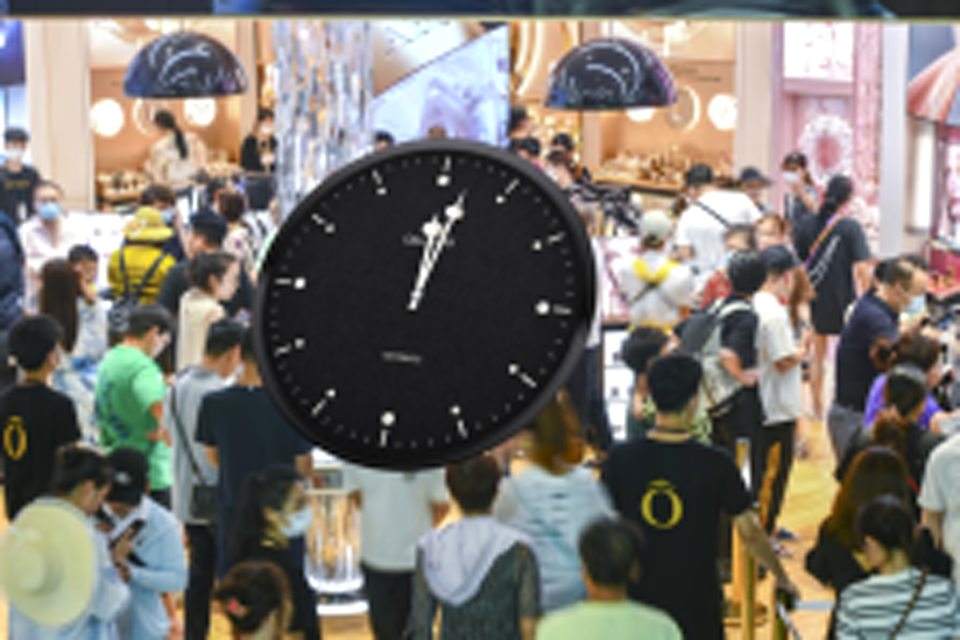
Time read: 12:02
